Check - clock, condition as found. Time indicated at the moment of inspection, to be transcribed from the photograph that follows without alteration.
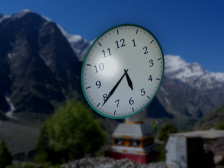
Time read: 5:39
